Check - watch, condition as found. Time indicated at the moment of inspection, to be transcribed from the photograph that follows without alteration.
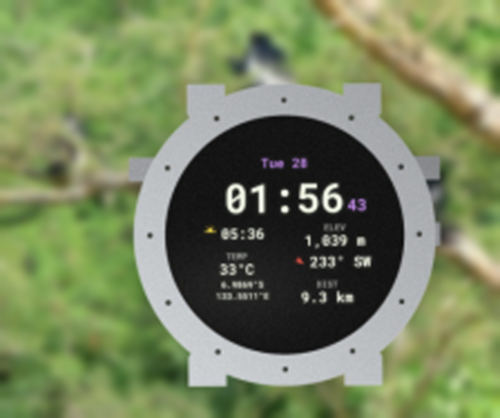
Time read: 1:56
